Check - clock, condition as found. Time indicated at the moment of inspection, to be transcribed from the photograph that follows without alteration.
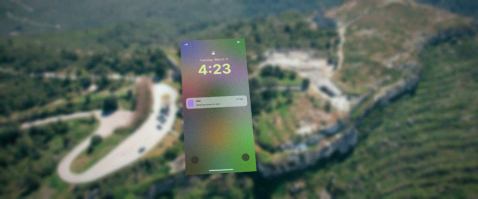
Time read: 4:23
